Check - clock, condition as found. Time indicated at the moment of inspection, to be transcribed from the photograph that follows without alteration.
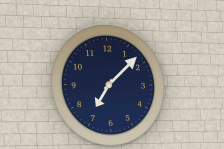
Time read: 7:08
